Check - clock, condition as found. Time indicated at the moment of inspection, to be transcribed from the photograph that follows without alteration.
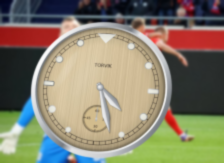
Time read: 4:27
